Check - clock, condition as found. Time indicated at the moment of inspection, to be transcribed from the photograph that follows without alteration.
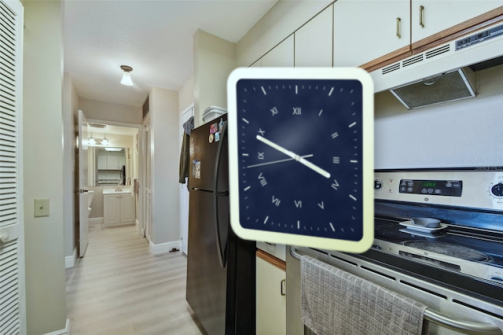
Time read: 3:48:43
